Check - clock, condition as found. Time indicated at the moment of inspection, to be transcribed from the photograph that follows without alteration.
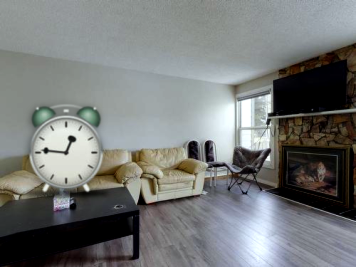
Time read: 12:46
